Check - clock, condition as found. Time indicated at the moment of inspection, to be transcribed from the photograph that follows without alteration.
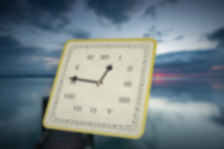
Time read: 12:46
